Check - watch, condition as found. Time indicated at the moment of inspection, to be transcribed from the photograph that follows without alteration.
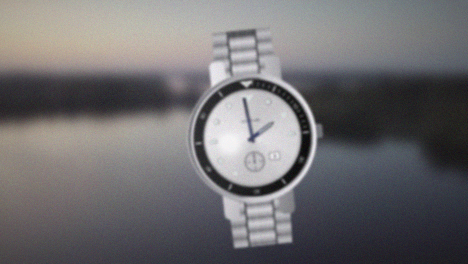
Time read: 1:59
